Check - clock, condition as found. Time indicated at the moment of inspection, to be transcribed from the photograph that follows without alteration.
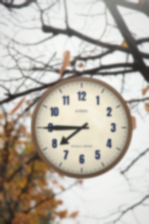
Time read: 7:45
